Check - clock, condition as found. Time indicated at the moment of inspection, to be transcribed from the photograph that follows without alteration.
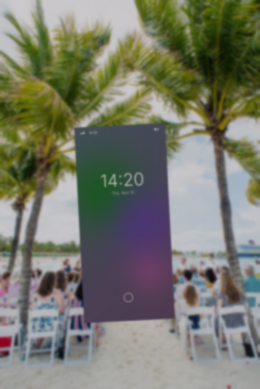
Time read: 14:20
